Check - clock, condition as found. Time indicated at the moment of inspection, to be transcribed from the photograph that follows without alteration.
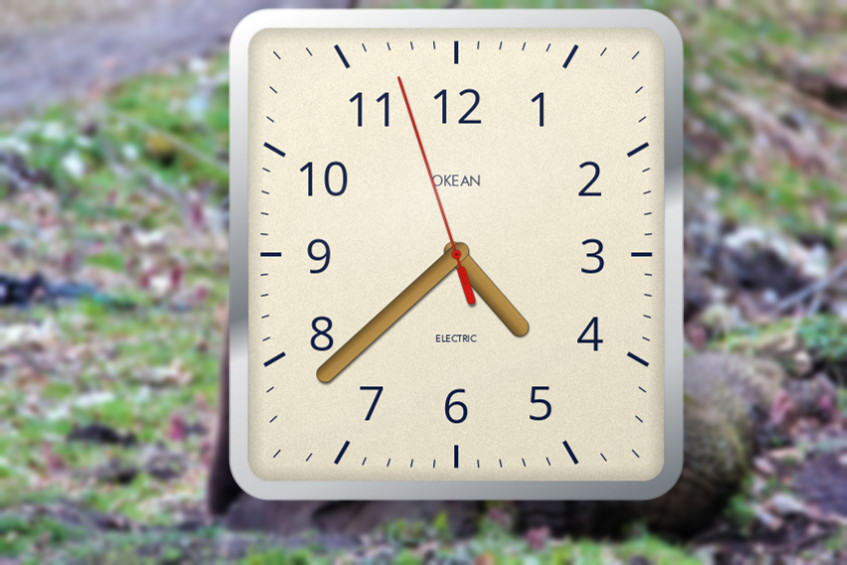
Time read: 4:37:57
